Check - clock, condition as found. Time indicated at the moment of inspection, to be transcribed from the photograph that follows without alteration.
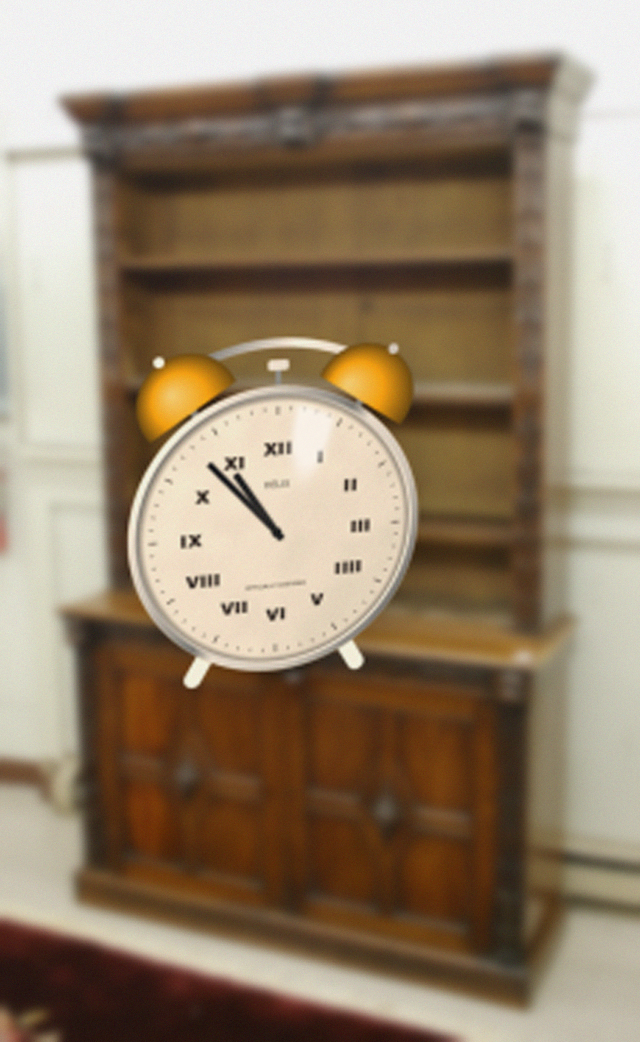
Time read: 10:53
